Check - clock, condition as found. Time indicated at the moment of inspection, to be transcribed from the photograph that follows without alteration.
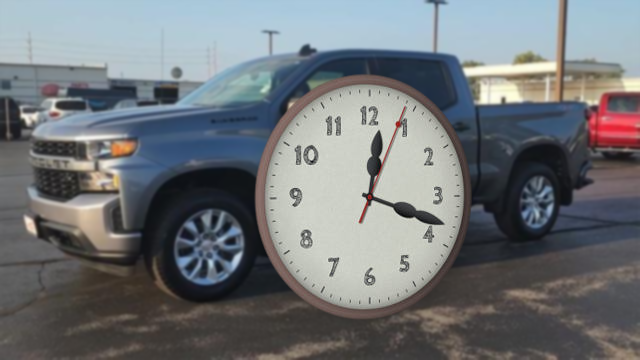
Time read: 12:18:04
